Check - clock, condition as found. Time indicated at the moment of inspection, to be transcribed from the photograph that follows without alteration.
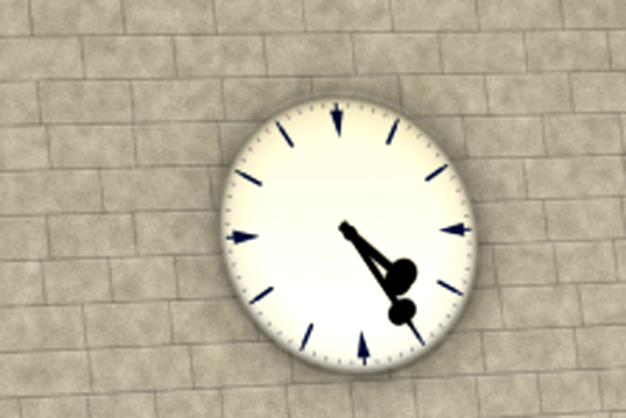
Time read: 4:25
